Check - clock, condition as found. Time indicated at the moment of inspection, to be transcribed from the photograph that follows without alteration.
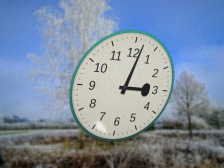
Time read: 3:02
